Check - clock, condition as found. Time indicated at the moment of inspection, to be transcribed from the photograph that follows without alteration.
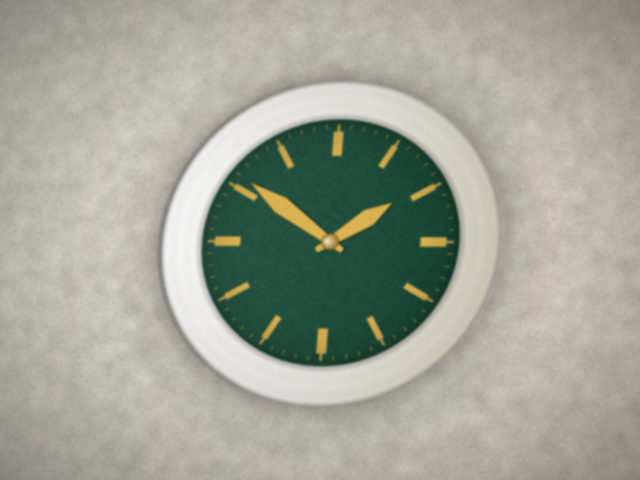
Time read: 1:51
